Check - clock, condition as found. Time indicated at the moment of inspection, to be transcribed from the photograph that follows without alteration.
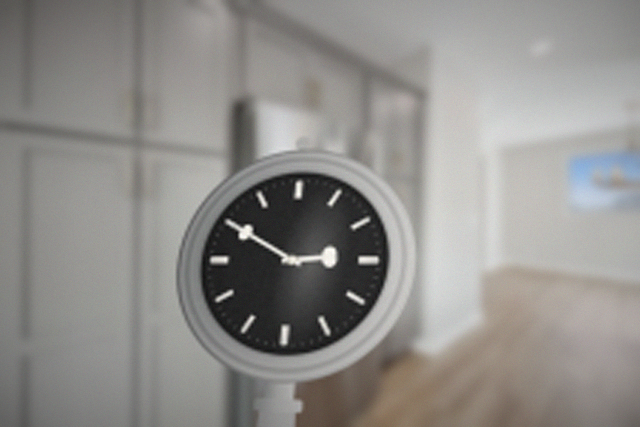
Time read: 2:50
